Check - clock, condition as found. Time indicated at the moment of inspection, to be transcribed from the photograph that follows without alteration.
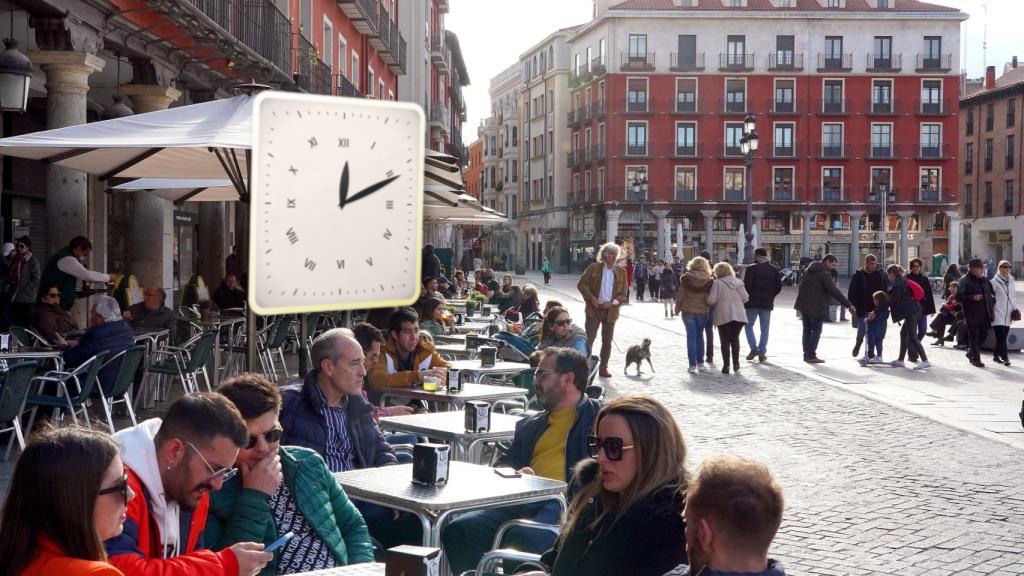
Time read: 12:11
